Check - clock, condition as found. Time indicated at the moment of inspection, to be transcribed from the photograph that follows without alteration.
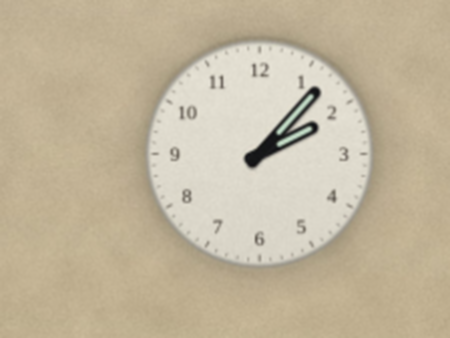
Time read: 2:07
